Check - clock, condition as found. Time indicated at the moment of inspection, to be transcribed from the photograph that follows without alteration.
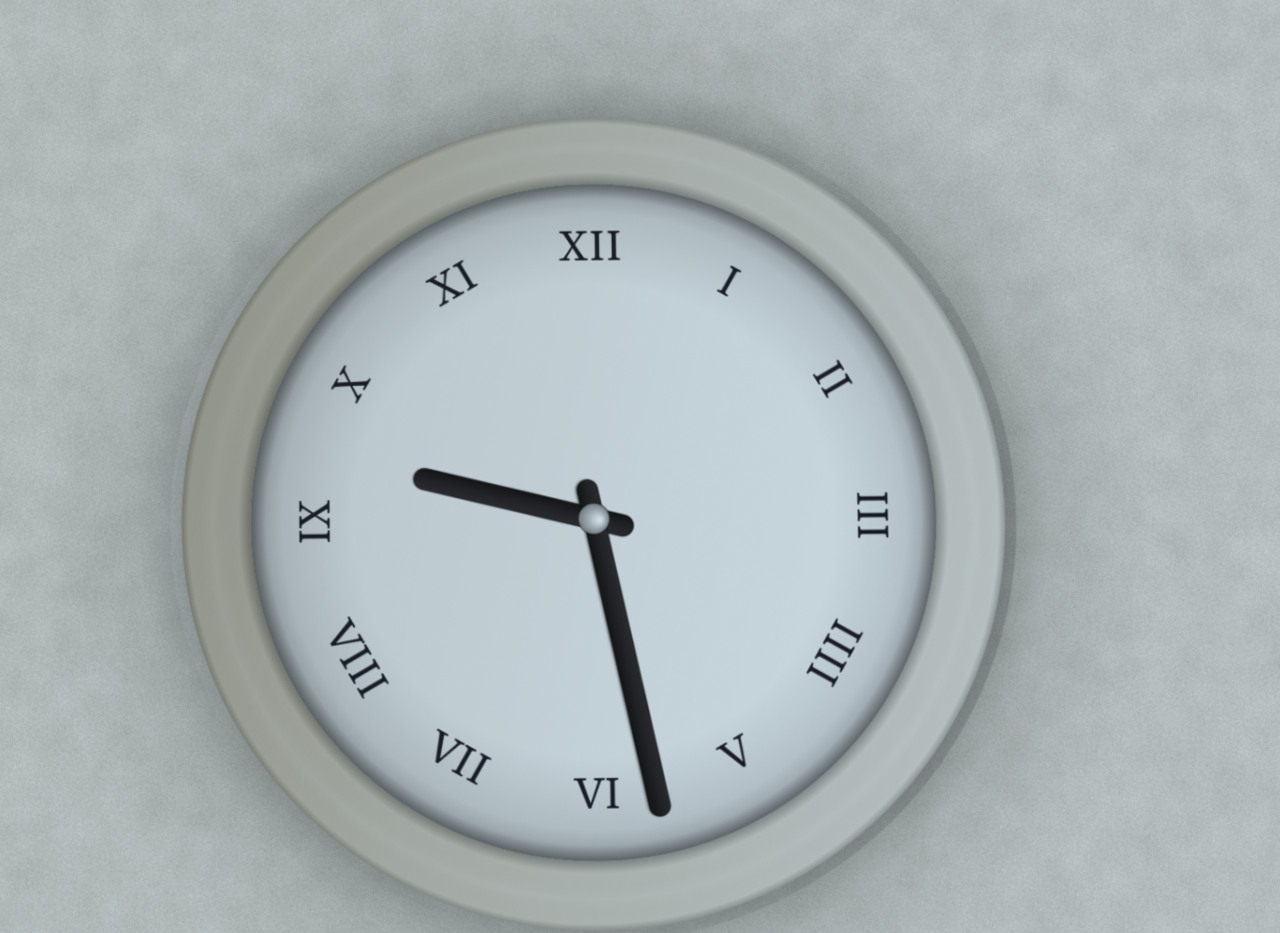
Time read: 9:28
